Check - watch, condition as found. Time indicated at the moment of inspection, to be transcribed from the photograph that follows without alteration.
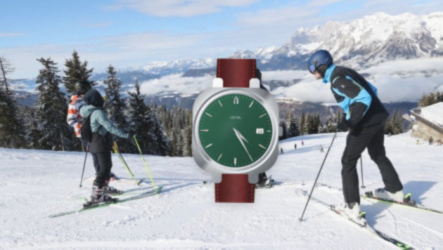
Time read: 4:25
